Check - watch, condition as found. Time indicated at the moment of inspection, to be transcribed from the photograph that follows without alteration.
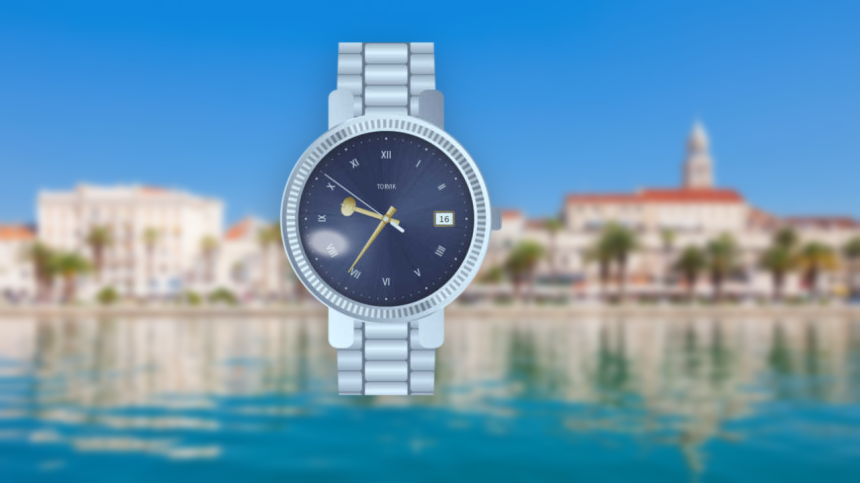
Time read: 9:35:51
